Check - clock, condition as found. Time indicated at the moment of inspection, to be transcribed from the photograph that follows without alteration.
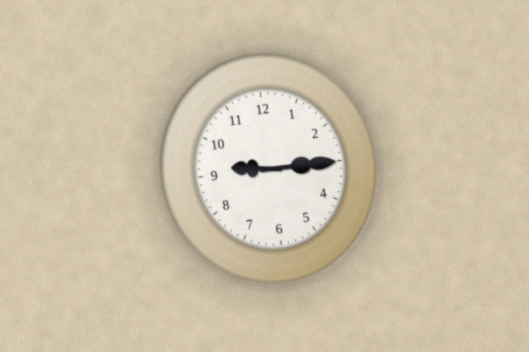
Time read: 9:15
